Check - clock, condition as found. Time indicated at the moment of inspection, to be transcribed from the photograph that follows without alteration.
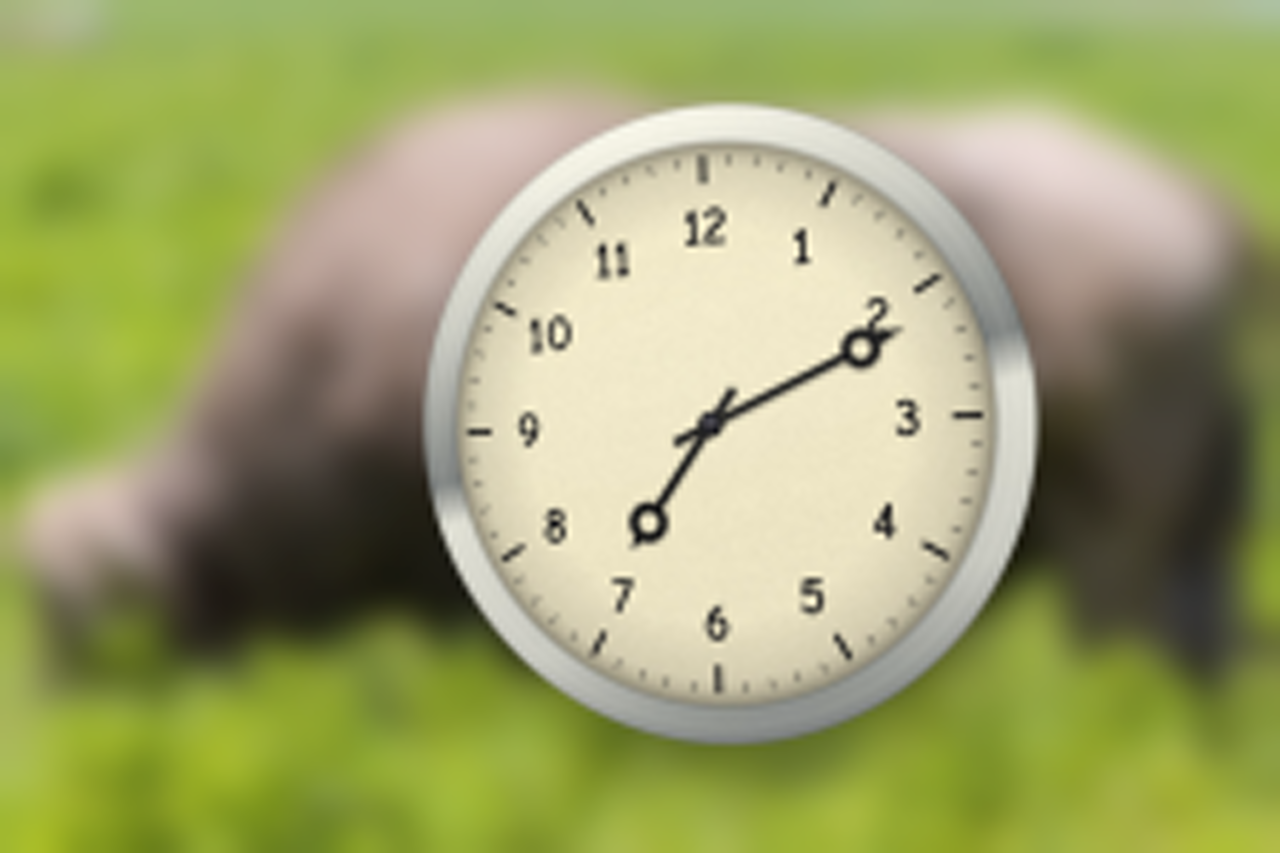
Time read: 7:11
